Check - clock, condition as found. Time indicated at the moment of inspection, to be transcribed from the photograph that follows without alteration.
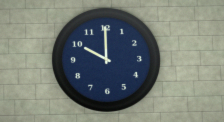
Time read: 10:00
